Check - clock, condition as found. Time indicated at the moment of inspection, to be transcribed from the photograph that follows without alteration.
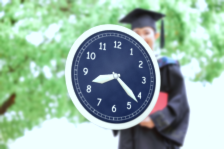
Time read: 8:22
